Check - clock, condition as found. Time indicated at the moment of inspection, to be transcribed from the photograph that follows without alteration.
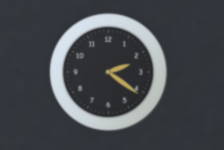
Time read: 2:21
